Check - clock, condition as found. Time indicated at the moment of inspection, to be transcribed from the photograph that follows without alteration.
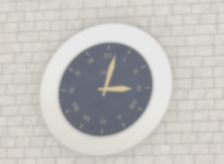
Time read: 3:02
